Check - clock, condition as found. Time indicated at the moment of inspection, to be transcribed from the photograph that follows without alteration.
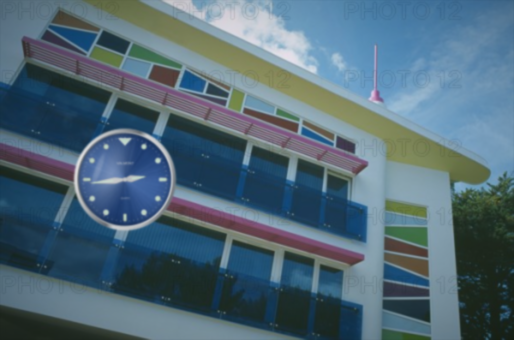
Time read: 2:44
